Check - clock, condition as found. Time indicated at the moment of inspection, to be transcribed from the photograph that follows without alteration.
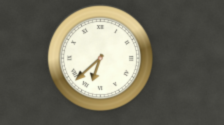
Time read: 6:38
